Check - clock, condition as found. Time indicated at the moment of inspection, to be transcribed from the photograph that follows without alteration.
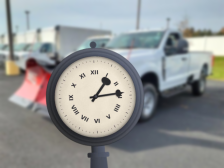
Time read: 1:14
